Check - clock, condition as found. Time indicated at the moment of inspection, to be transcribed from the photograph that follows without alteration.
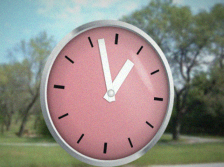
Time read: 12:57
